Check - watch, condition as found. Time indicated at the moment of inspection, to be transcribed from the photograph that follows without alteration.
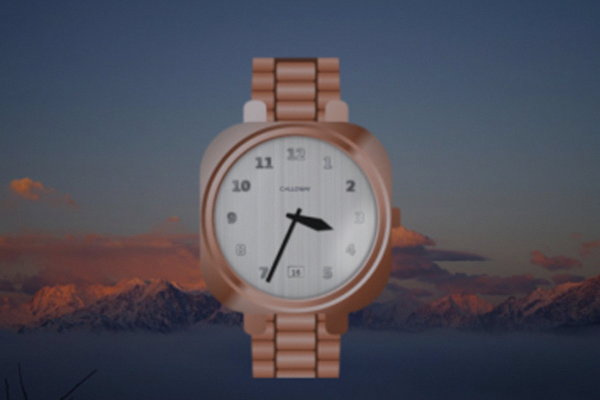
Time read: 3:34
